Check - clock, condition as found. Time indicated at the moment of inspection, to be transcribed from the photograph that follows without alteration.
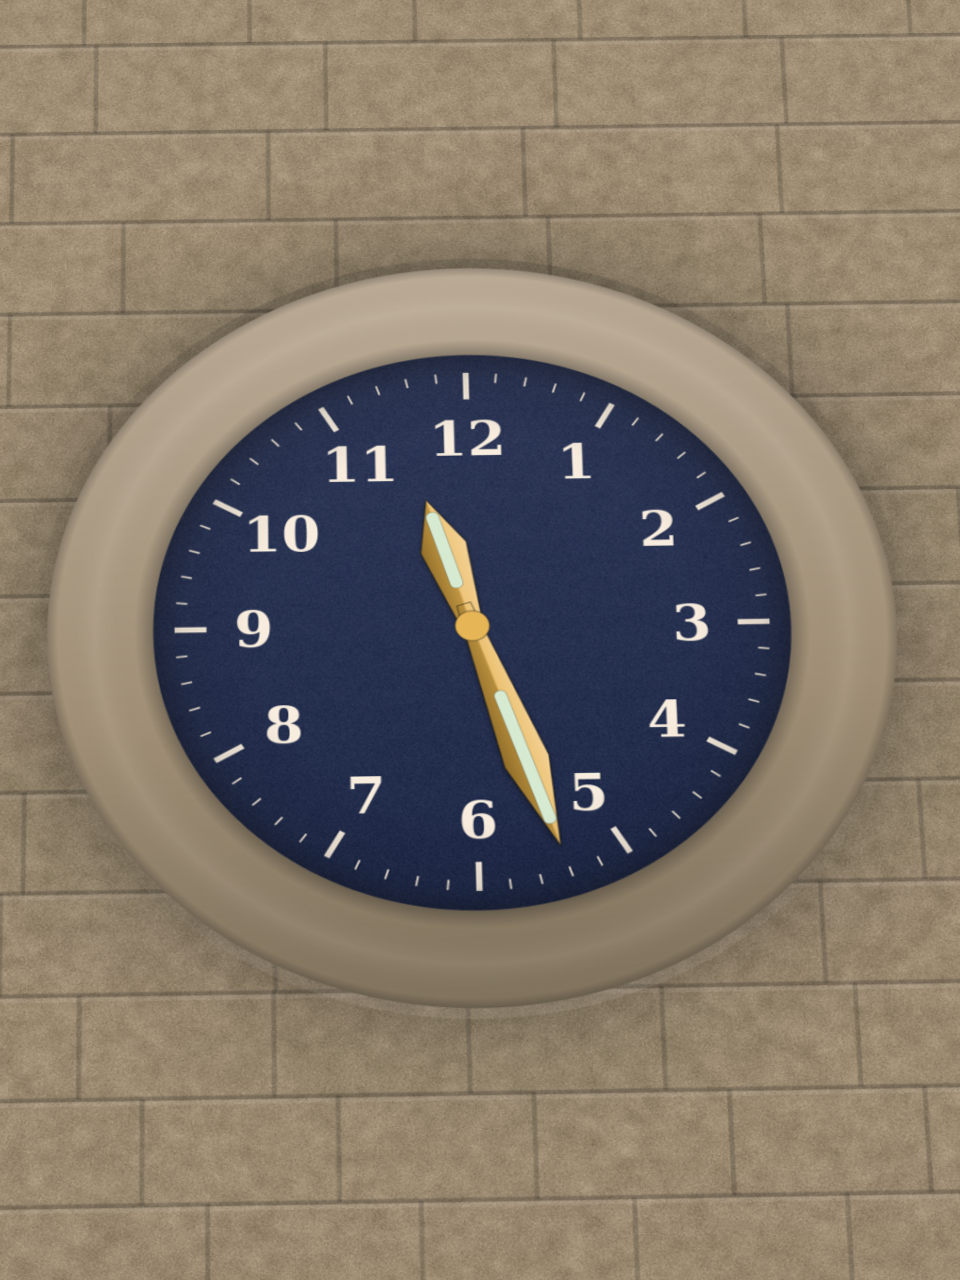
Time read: 11:27
